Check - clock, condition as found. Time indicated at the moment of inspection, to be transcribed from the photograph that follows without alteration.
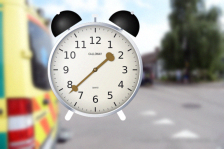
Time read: 1:38
